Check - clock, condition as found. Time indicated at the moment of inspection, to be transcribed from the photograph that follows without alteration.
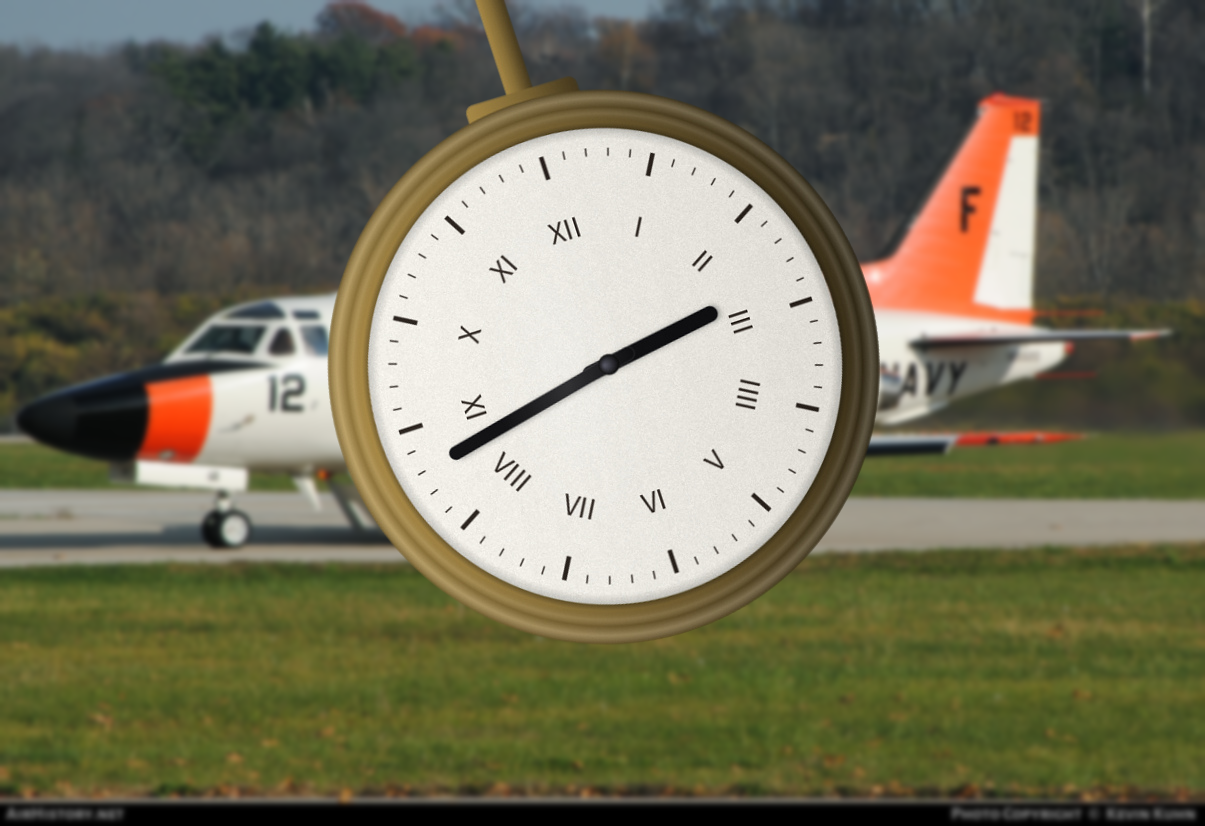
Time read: 2:43
